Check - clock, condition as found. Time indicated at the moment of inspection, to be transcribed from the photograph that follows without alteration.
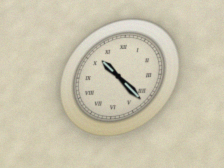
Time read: 10:22
